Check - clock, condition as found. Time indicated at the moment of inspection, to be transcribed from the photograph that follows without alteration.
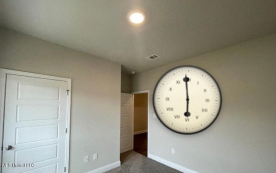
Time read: 5:59
